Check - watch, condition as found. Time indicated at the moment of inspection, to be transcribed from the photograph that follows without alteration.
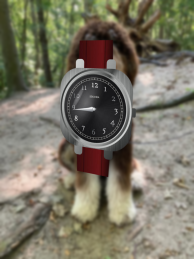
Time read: 8:44
